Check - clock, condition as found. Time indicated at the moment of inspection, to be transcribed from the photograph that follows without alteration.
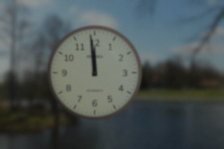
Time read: 11:59
